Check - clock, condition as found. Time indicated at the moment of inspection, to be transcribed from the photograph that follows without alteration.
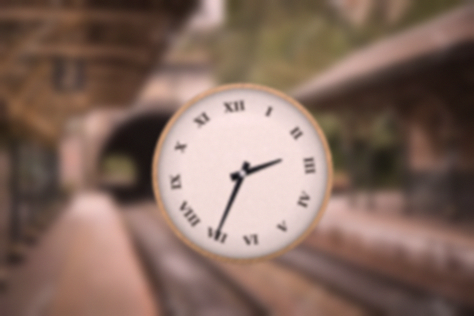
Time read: 2:35
